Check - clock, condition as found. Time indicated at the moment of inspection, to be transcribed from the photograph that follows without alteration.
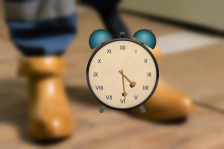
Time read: 4:29
